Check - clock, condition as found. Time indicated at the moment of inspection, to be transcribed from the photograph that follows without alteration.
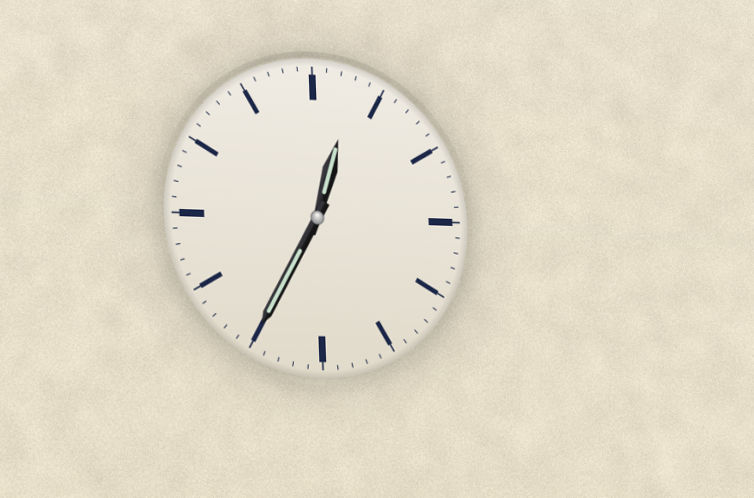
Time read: 12:35
